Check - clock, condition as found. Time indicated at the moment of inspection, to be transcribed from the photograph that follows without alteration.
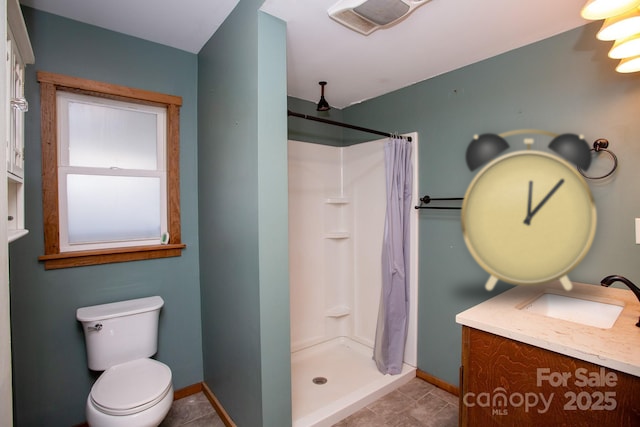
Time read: 12:07
